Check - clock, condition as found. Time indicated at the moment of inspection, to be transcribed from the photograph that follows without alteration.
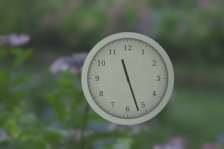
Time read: 11:27
